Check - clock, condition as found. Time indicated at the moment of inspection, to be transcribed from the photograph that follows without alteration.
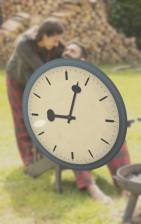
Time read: 9:03
